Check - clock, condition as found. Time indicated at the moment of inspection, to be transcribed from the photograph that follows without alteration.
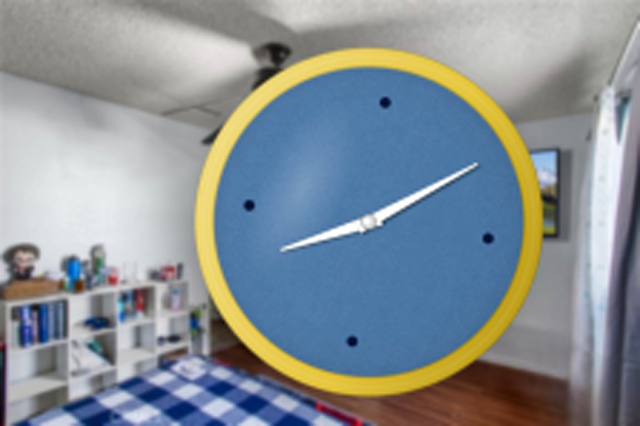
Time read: 8:09
